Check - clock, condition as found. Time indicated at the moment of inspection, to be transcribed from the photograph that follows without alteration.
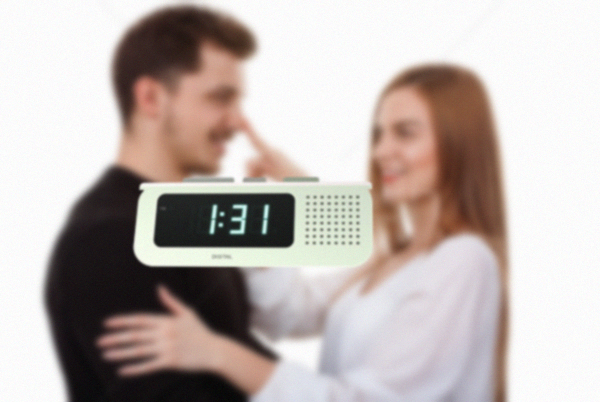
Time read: 1:31
